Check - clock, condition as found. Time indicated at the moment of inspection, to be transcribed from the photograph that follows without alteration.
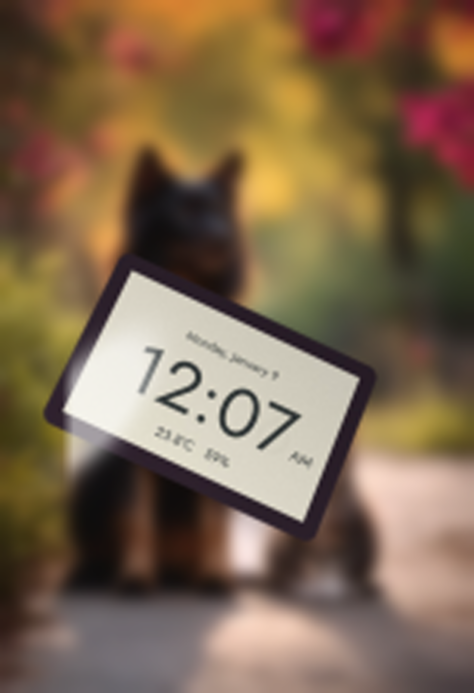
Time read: 12:07
